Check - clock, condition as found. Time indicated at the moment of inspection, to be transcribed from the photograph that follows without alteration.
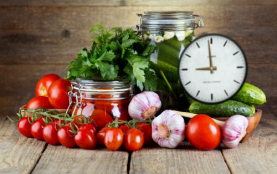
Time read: 8:59
